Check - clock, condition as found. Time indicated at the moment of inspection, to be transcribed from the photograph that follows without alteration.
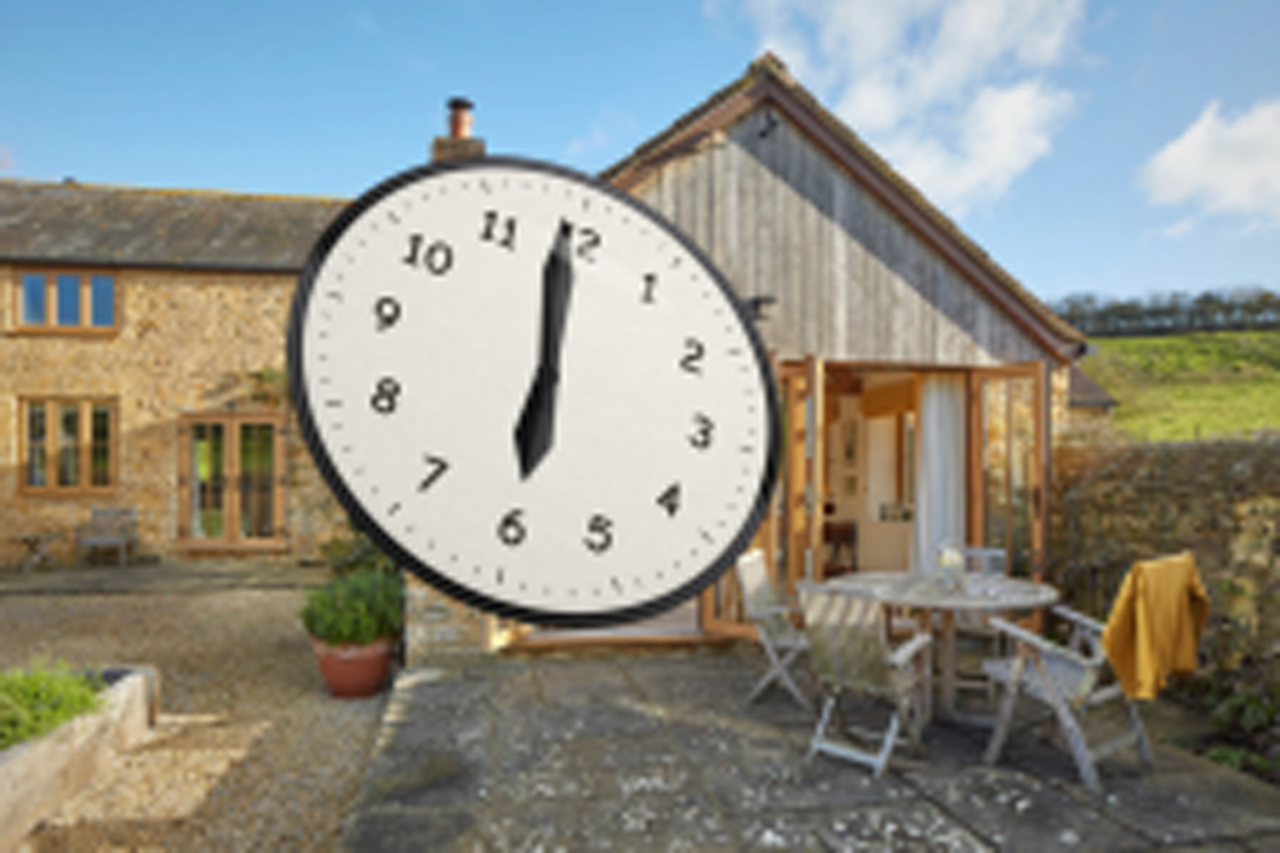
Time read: 5:59
